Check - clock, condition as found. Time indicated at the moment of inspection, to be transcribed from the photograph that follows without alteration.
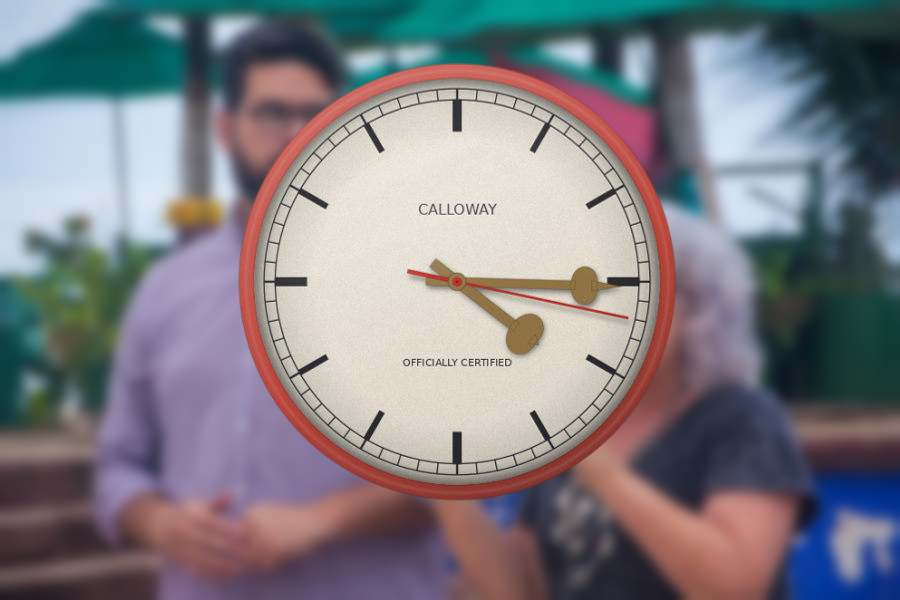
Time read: 4:15:17
